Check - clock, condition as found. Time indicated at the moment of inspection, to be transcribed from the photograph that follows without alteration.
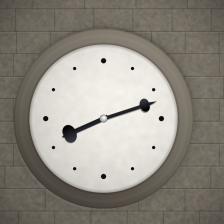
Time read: 8:12
